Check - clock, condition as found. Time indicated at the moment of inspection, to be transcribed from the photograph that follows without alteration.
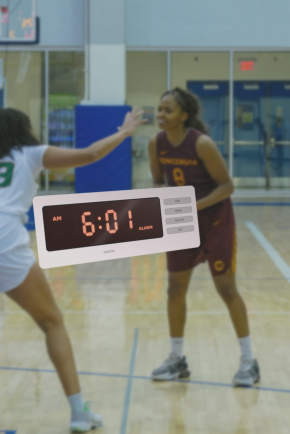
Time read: 6:01
